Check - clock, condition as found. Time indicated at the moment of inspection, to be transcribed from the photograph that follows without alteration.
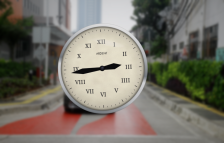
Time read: 2:44
